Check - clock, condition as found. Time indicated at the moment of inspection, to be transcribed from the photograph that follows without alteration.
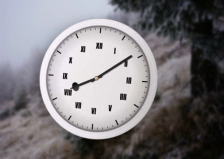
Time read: 8:09
